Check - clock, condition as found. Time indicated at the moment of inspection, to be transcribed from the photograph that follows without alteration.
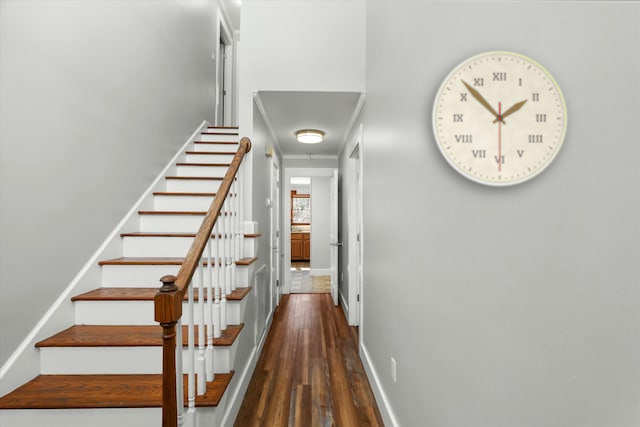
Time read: 1:52:30
